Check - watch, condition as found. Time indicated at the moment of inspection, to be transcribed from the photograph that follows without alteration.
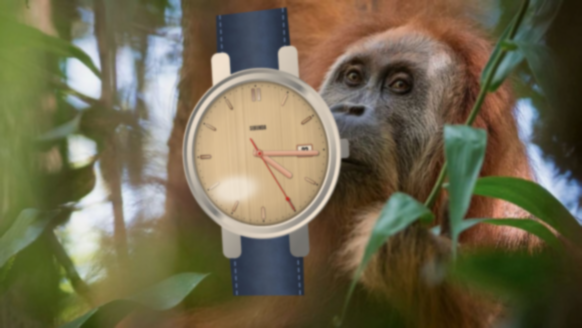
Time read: 4:15:25
